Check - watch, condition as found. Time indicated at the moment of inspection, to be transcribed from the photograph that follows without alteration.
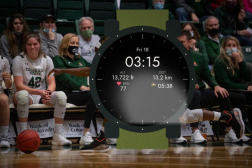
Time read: 3:15
